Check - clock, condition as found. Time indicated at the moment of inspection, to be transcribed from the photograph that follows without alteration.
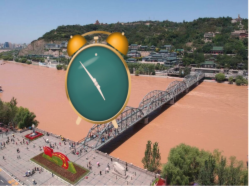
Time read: 4:53
